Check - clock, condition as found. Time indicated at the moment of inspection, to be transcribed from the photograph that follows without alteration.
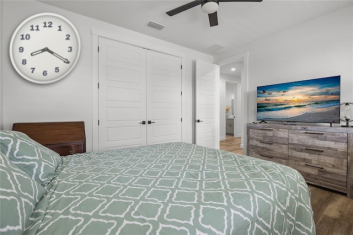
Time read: 8:20
